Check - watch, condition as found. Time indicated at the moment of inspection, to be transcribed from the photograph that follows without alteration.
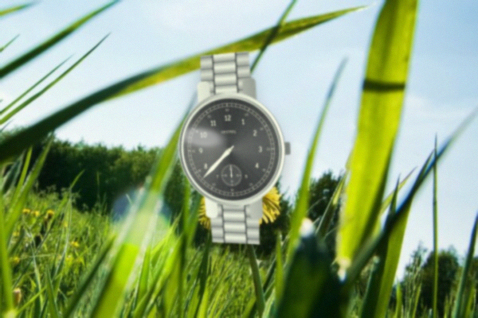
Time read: 7:38
